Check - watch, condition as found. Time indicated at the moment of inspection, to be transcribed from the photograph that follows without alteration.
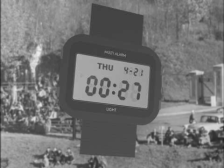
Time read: 0:27
